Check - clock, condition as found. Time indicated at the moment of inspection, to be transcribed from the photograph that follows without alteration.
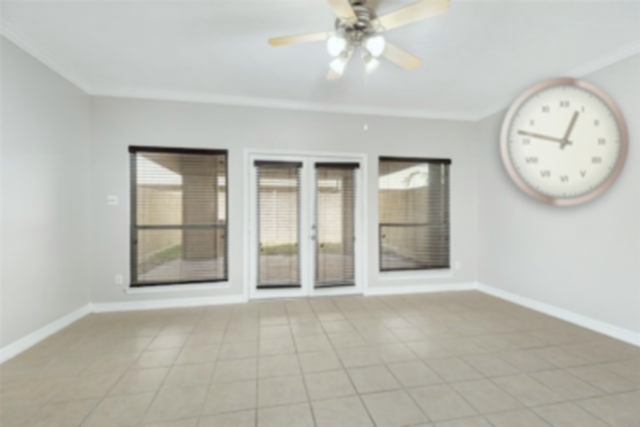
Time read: 12:47
